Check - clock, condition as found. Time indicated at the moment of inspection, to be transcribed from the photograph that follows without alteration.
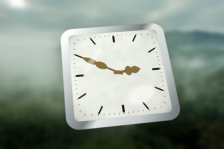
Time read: 2:50
